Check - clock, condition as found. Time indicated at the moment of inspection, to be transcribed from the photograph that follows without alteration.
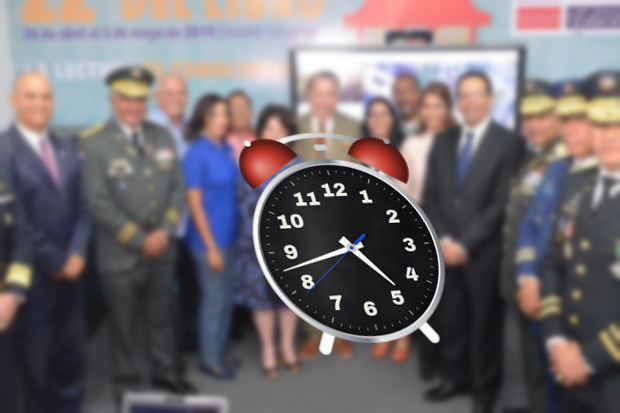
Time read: 4:42:39
